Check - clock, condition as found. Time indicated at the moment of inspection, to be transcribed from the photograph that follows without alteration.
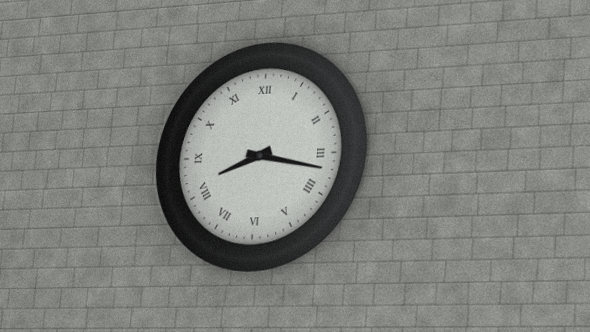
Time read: 8:17
